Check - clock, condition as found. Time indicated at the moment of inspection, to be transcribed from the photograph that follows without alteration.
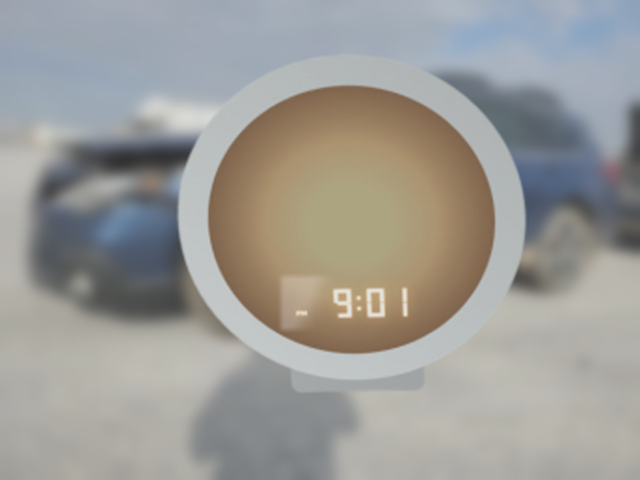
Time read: 9:01
